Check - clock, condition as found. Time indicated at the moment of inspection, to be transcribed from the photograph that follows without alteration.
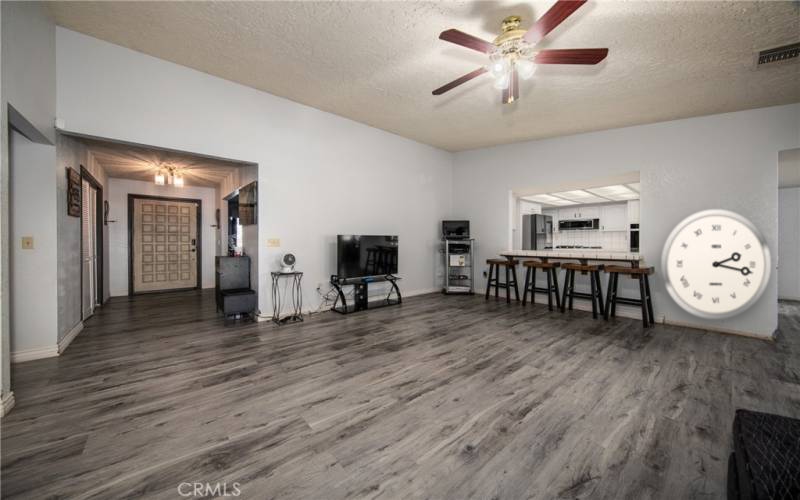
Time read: 2:17
